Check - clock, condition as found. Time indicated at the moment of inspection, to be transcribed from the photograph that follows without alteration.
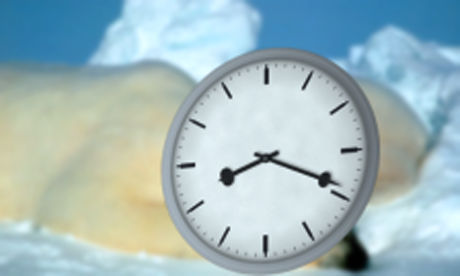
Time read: 8:19
